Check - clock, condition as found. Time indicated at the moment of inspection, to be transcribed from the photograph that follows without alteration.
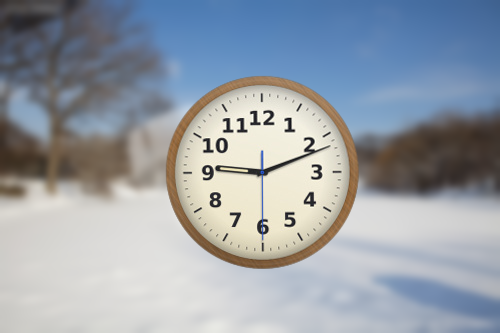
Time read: 9:11:30
